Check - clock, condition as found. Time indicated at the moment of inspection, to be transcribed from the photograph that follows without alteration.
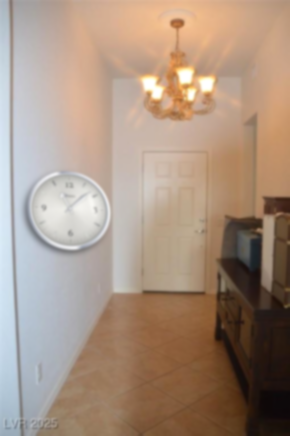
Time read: 11:08
